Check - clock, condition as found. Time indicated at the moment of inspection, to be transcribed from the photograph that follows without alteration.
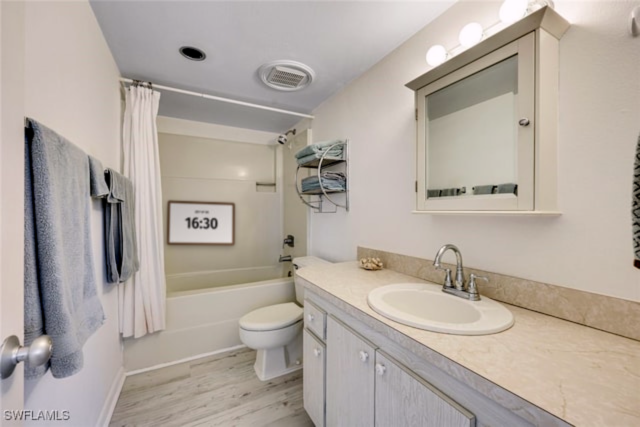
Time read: 16:30
